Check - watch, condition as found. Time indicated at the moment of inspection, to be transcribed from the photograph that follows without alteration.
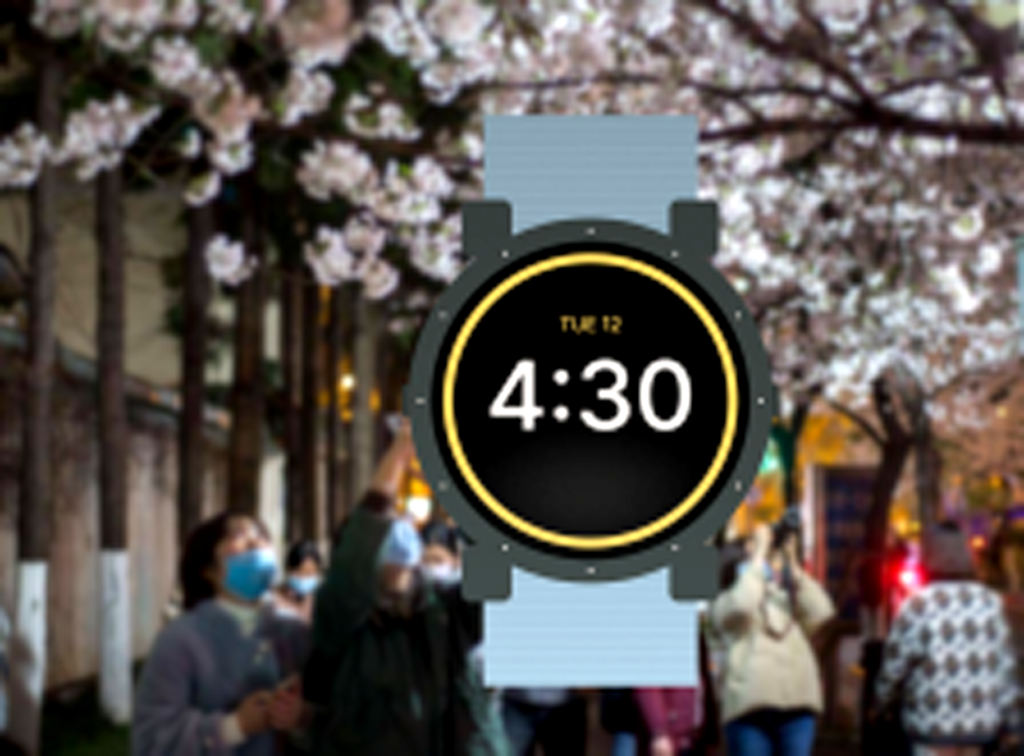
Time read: 4:30
